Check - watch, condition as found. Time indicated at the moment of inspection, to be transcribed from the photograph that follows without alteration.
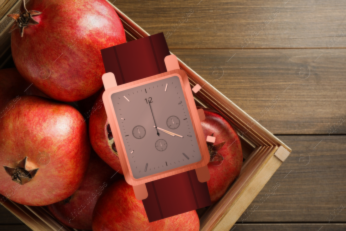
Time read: 4:21
